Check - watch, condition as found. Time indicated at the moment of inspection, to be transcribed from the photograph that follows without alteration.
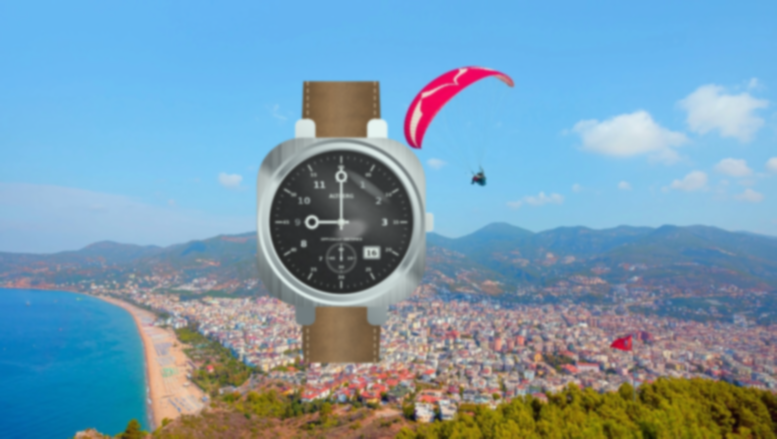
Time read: 9:00
